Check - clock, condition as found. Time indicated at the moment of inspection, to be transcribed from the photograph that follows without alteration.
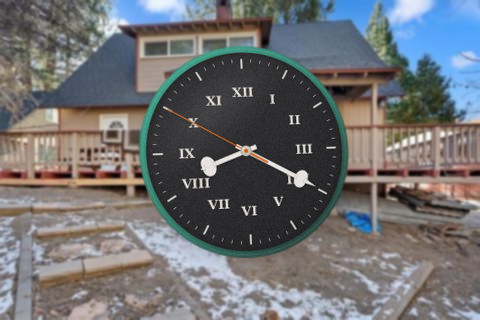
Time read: 8:19:50
